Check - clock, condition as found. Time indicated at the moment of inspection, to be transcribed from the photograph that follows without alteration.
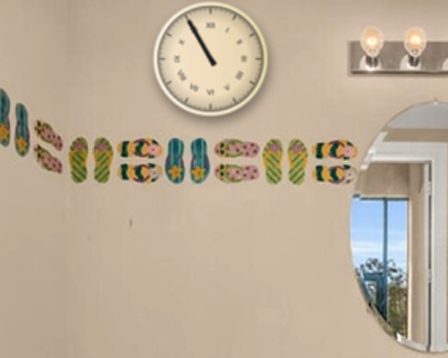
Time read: 10:55
